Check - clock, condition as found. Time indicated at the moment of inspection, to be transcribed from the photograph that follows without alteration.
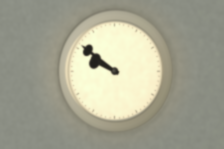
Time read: 9:51
